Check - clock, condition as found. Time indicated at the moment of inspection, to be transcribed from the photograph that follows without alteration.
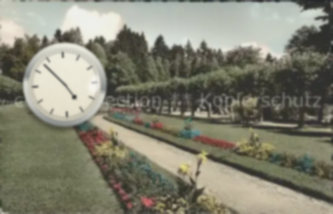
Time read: 4:53
